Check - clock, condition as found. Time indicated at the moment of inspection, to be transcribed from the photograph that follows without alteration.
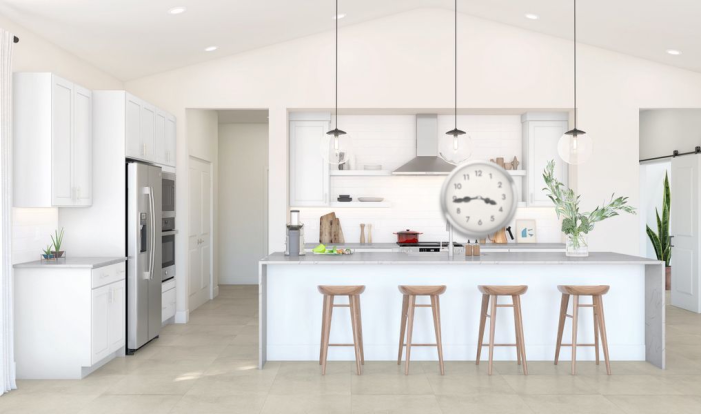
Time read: 3:44
